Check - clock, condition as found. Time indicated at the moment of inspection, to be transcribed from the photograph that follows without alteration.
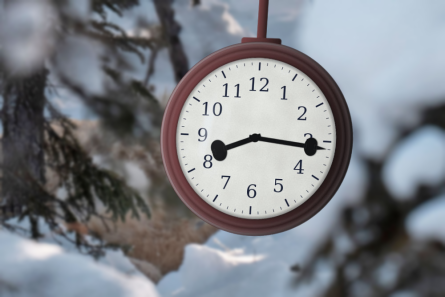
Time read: 8:16
